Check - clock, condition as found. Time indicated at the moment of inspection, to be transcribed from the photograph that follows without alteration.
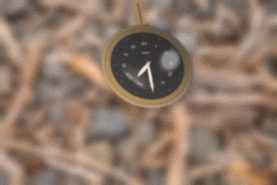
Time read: 7:30
